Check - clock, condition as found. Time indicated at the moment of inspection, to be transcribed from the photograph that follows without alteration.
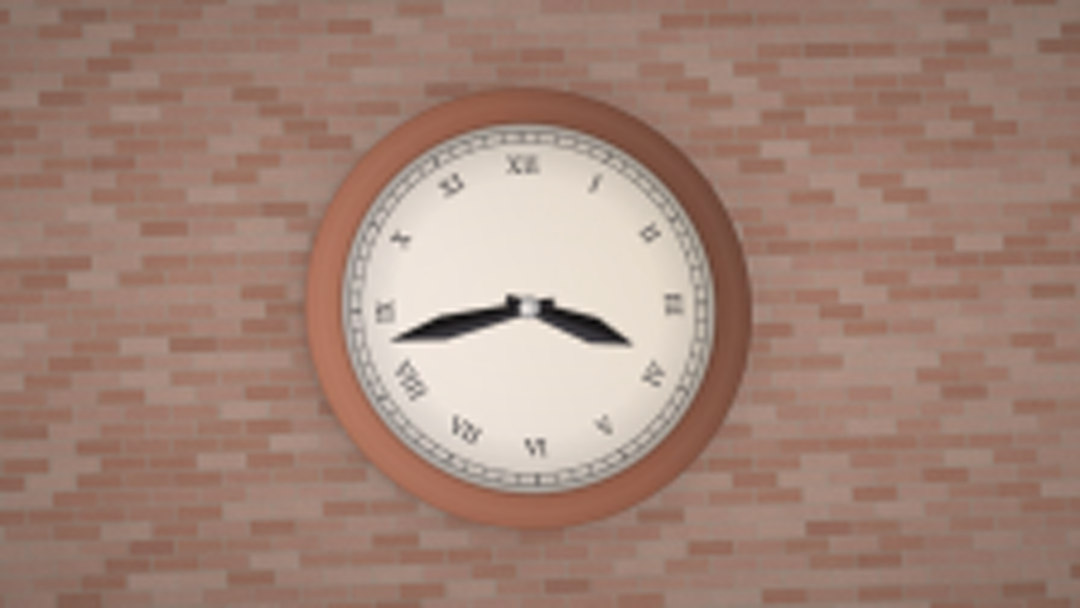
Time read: 3:43
